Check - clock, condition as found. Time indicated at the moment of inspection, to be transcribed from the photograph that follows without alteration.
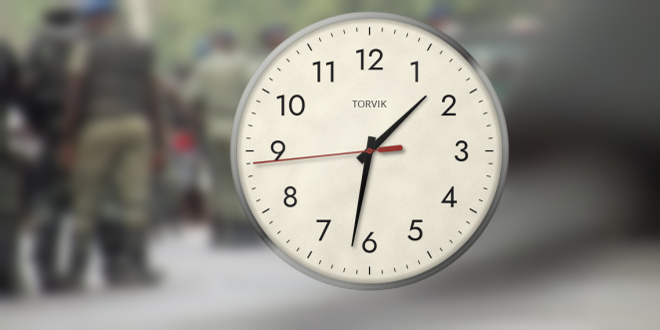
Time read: 1:31:44
